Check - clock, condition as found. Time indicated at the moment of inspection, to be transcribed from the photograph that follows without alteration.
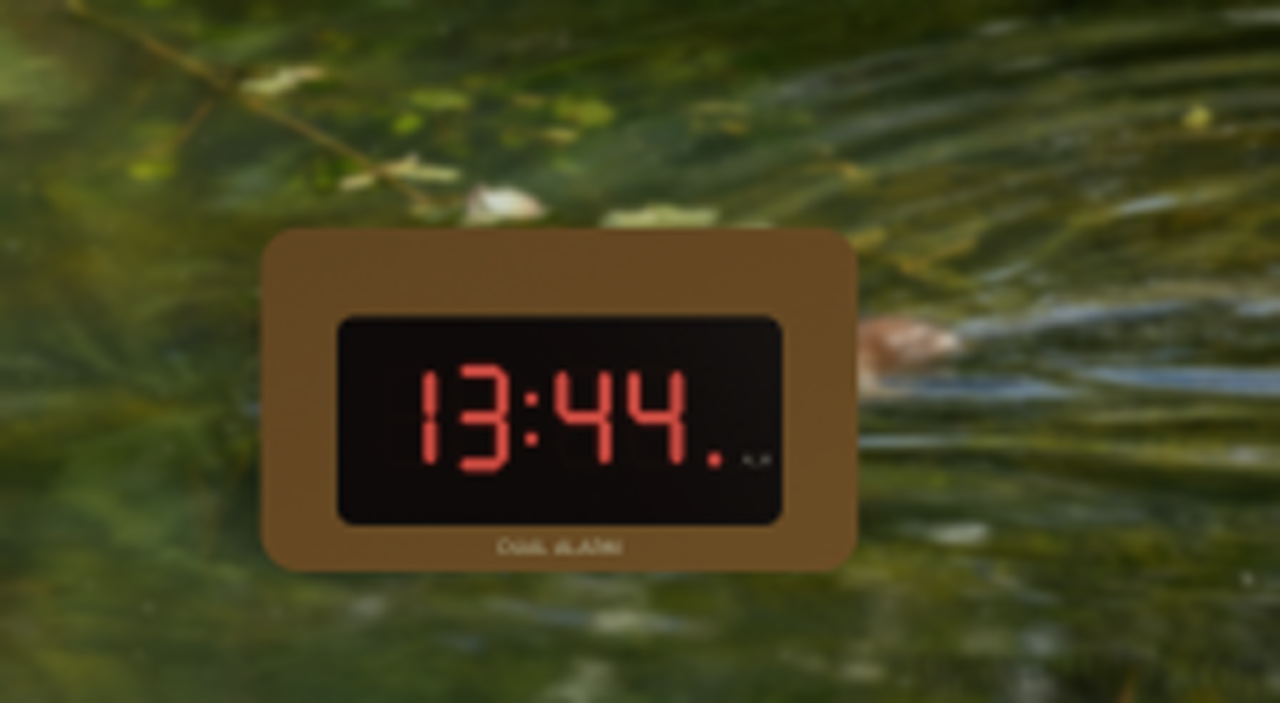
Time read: 13:44
